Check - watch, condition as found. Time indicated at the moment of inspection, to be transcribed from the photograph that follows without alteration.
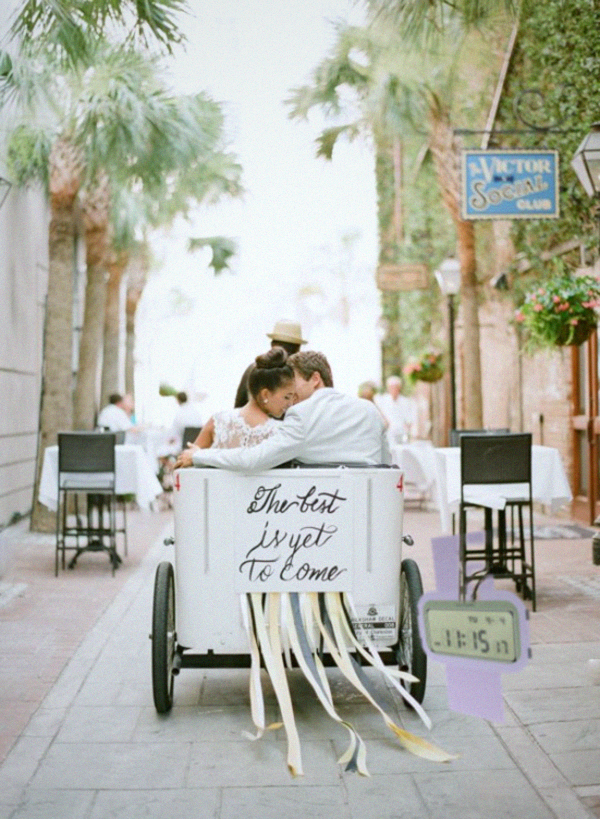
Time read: 11:15:17
